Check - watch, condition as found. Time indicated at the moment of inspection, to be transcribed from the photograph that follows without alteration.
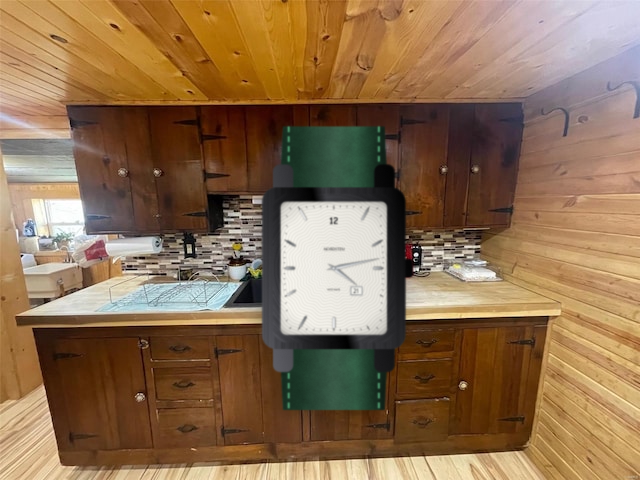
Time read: 4:13
